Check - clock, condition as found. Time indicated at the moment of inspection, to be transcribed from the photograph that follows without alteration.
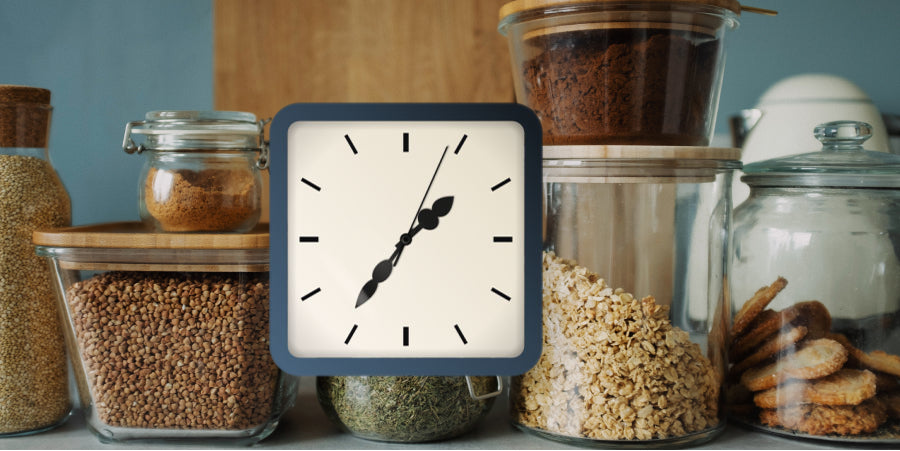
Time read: 1:36:04
